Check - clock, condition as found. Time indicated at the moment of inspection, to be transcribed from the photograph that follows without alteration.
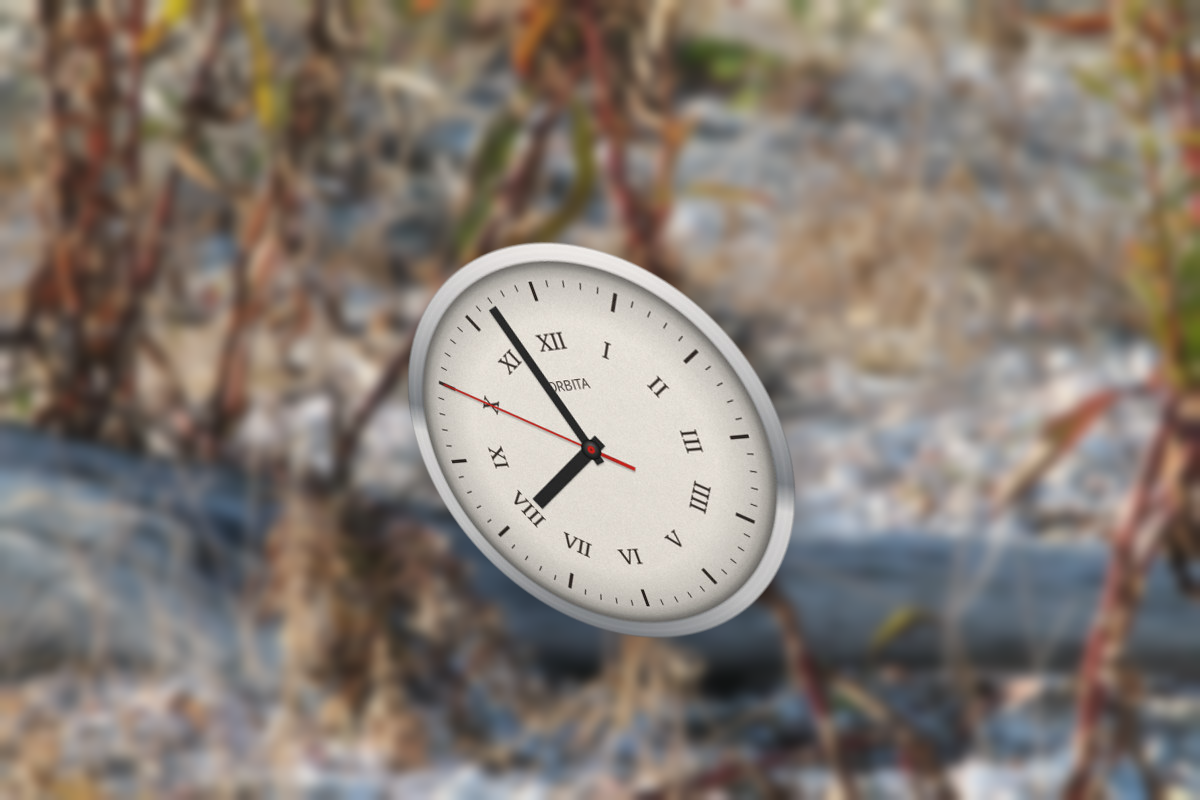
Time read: 7:56:50
